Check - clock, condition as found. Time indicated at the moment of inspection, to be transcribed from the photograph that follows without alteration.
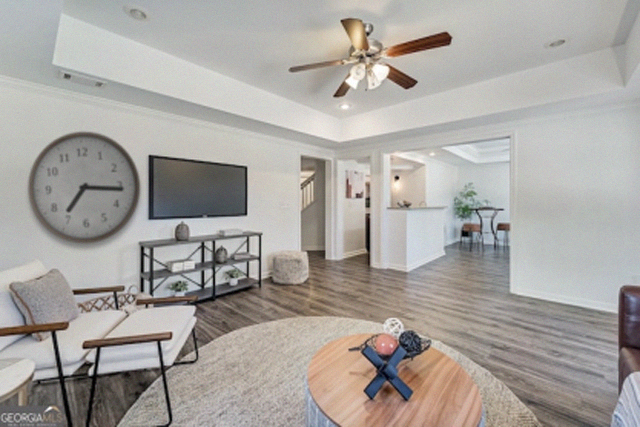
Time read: 7:16
